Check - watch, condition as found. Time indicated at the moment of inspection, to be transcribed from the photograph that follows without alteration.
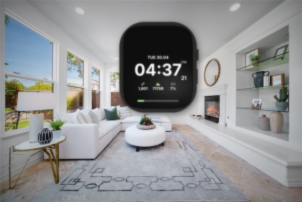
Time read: 4:37
